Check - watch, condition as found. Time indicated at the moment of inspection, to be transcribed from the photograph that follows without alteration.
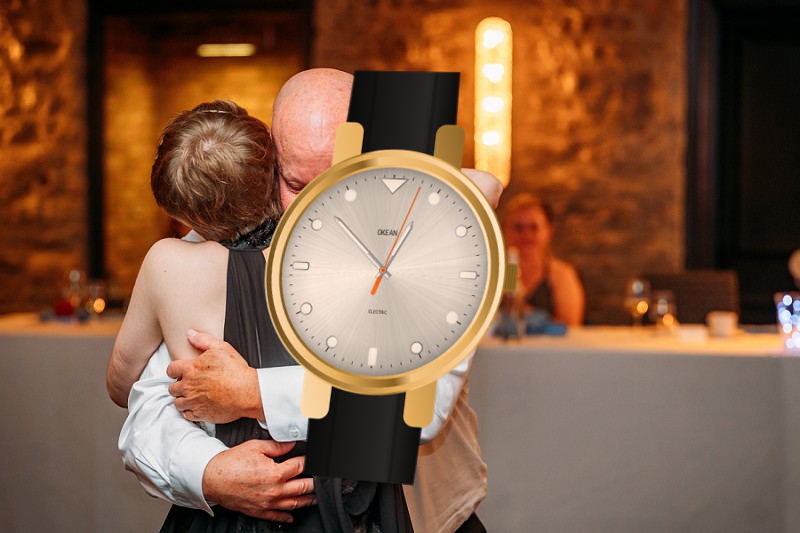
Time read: 12:52:03
